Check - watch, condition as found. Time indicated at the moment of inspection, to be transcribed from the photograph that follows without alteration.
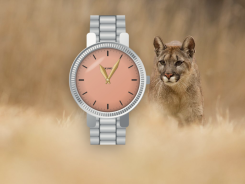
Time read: 11:05
